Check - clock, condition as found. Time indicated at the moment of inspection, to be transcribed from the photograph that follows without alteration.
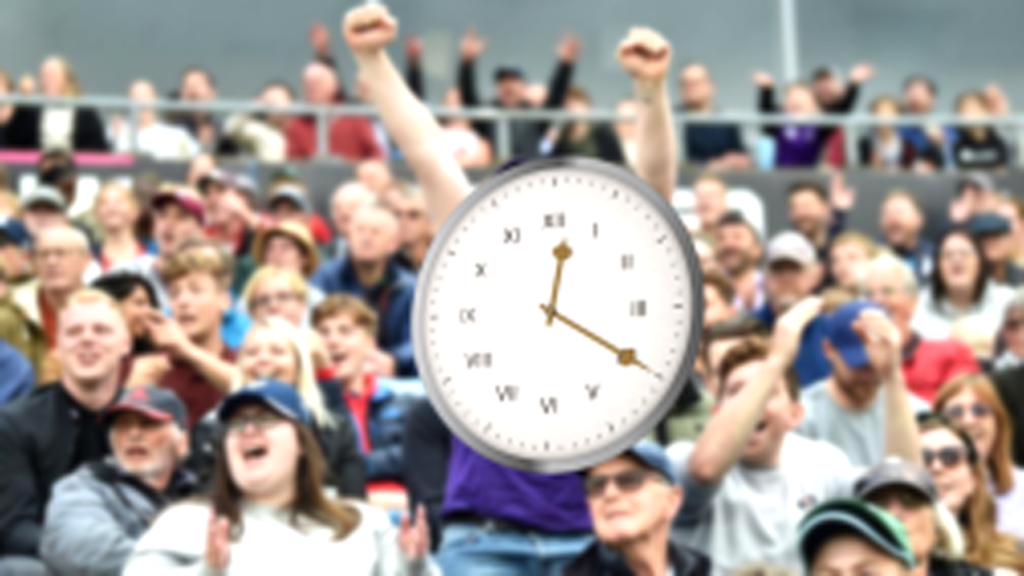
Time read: 12:20
